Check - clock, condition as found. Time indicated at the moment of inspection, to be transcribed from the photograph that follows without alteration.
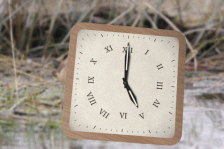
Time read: 5:00
